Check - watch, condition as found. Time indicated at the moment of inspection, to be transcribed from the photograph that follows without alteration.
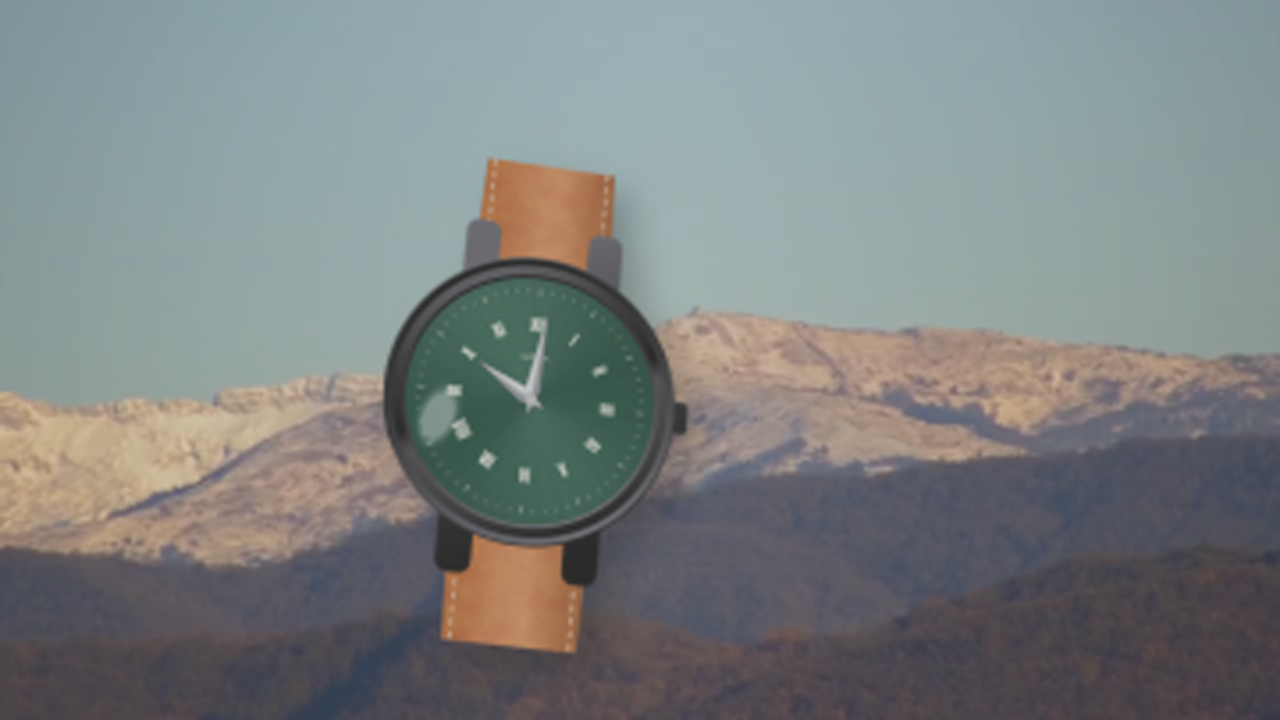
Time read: 10:01
